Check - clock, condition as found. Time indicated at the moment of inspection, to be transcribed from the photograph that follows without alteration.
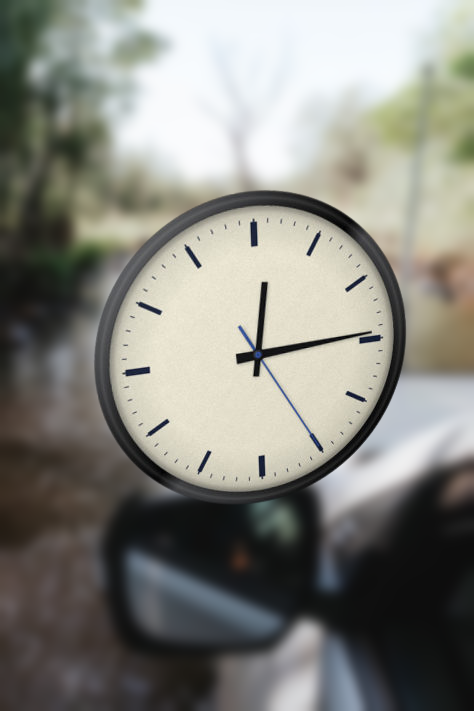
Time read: 12:14:25
